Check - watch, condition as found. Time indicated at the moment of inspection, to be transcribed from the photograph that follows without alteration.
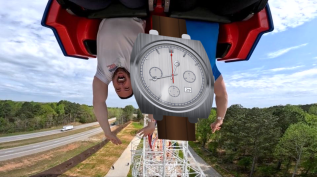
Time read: 12:42
